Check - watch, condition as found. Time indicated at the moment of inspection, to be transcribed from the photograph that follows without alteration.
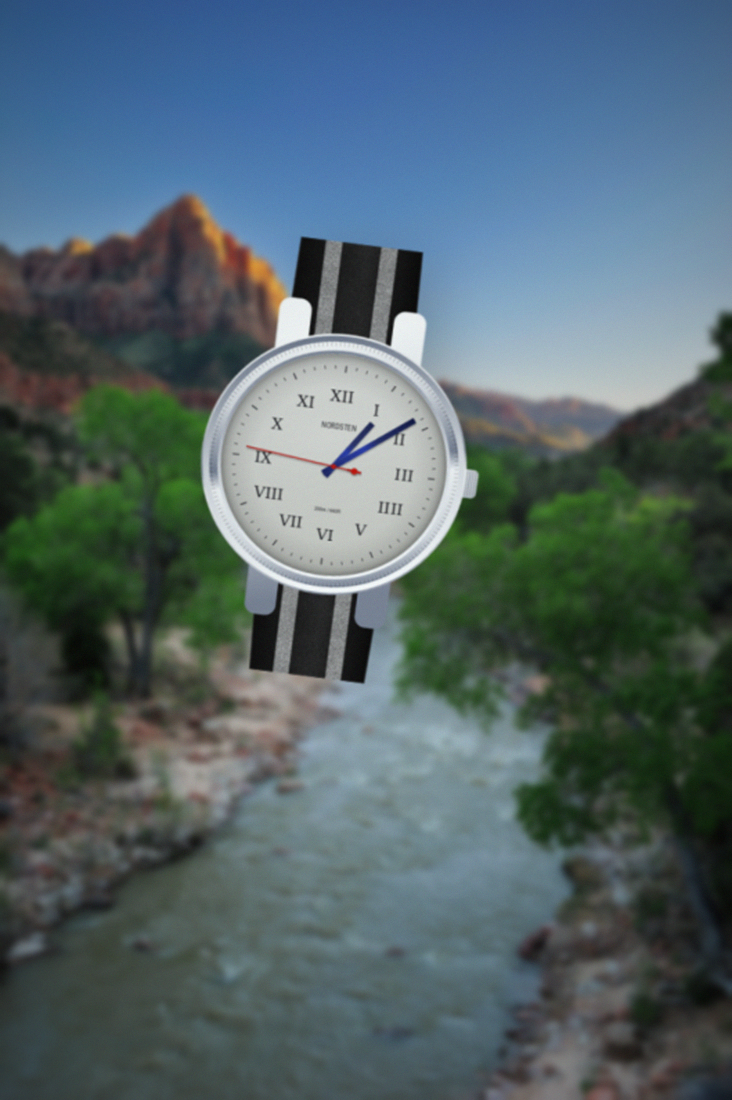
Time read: 1:08:46
